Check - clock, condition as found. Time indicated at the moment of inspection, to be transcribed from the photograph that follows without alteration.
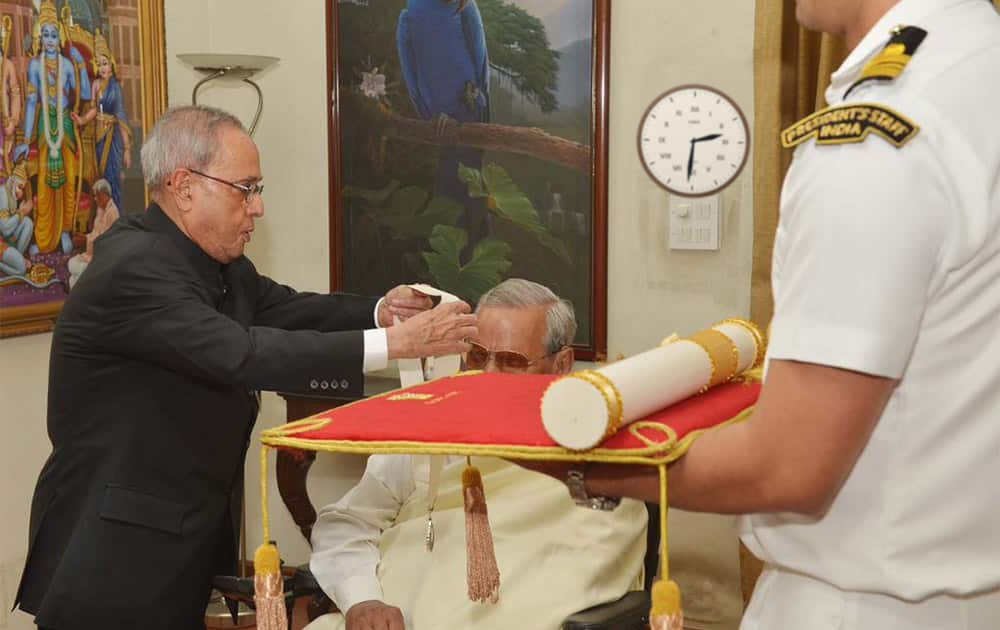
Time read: 2:31
